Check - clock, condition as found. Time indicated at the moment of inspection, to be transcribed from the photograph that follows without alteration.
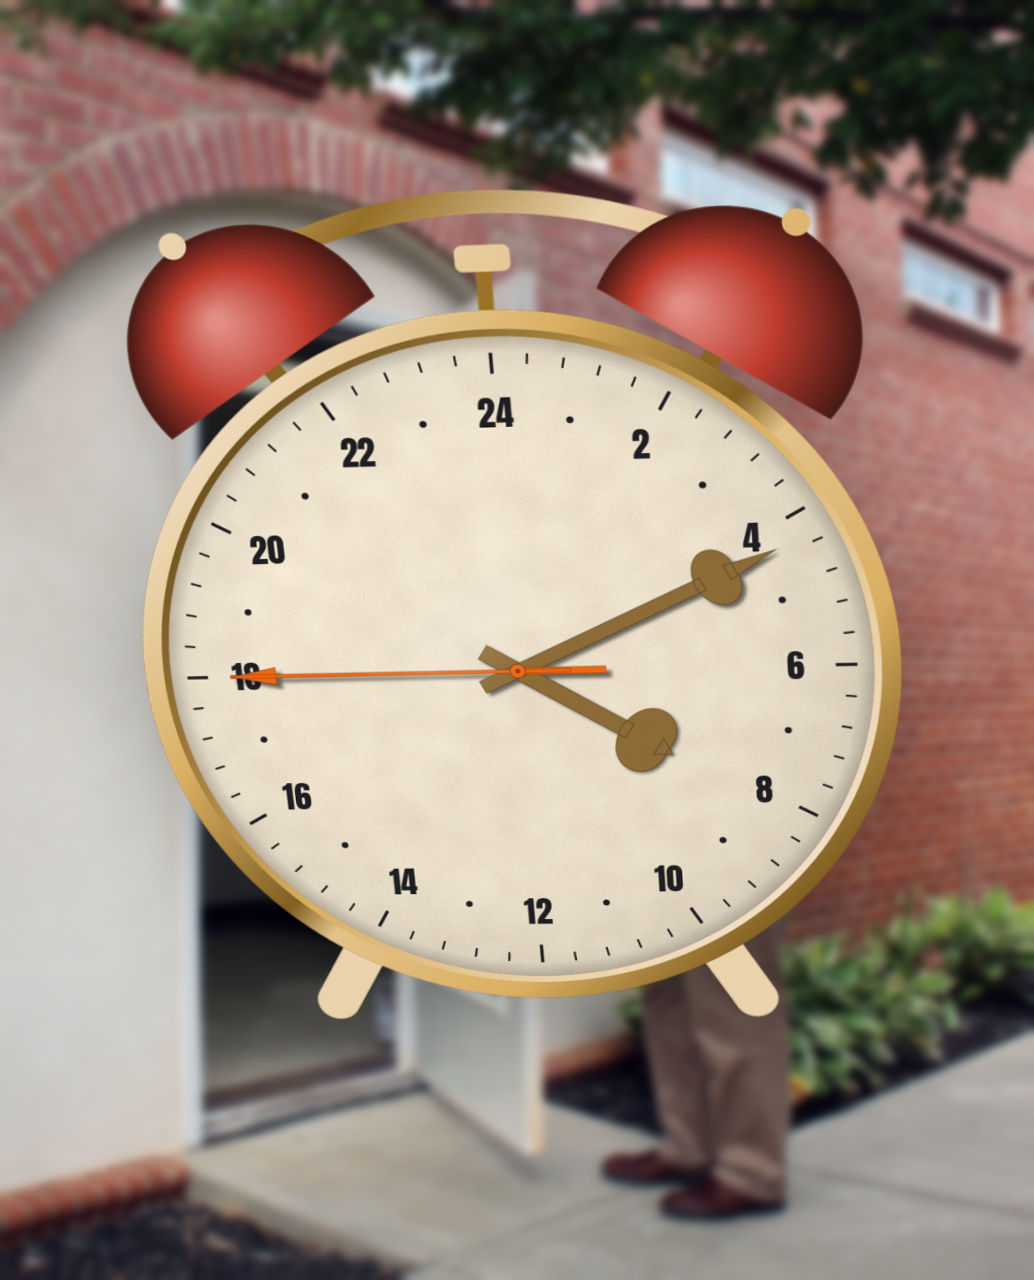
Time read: 8:10:45
